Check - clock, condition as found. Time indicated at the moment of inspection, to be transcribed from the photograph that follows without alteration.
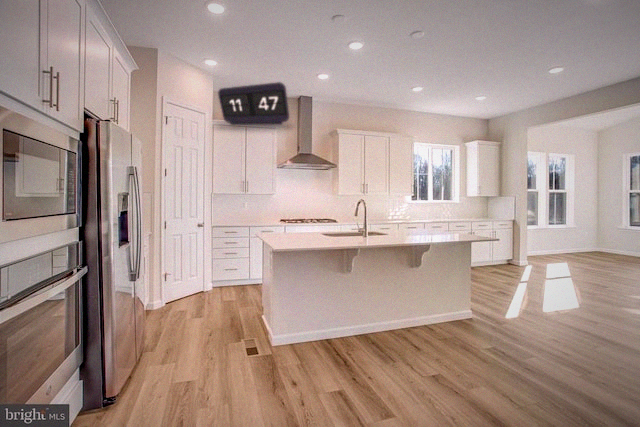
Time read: 11:47
